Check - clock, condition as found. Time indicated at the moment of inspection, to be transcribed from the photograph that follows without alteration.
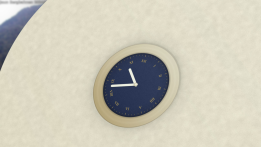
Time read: 10:43
